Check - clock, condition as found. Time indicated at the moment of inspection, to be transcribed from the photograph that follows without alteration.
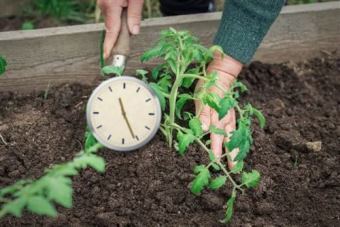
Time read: 11:26
